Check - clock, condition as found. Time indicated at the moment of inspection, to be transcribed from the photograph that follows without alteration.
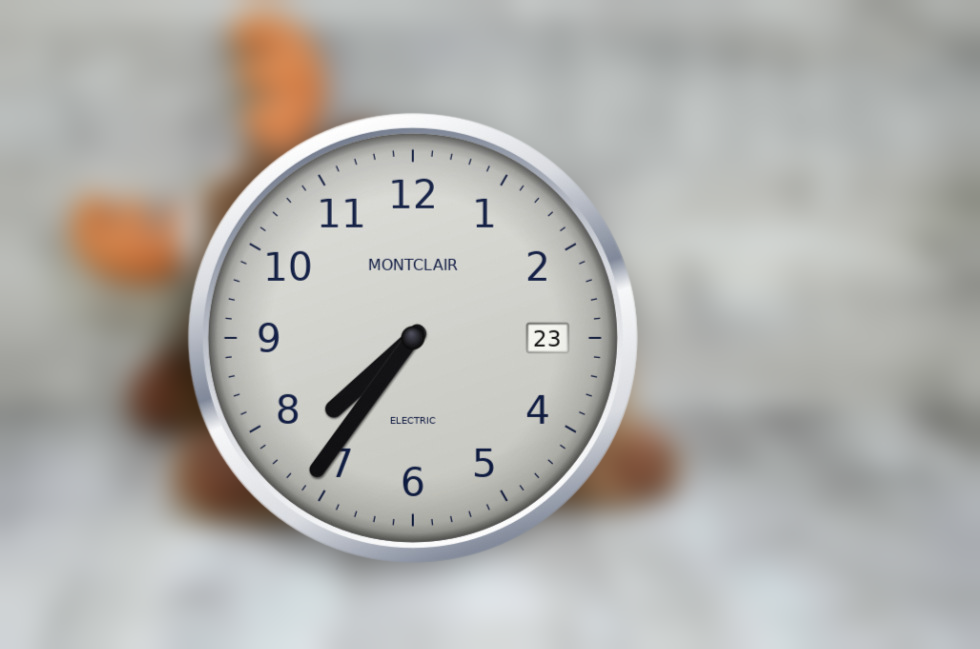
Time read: 7:36
